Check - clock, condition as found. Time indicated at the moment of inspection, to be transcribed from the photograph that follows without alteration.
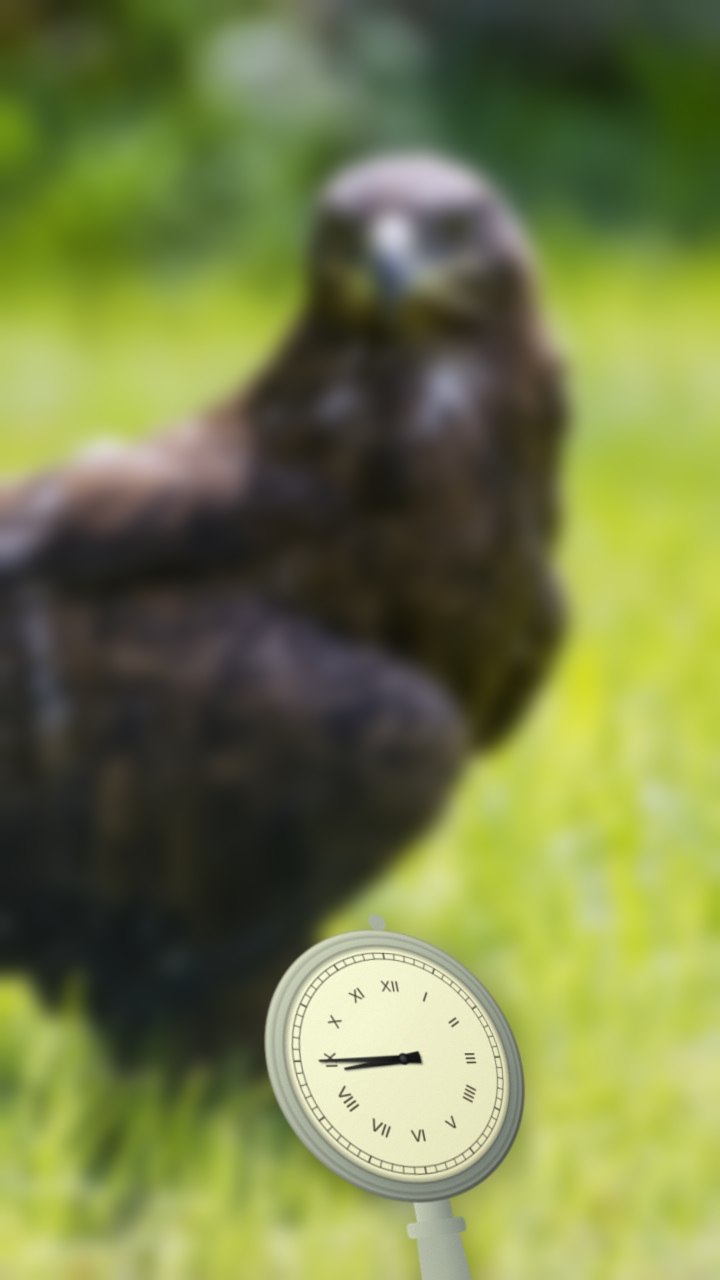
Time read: 8:45
